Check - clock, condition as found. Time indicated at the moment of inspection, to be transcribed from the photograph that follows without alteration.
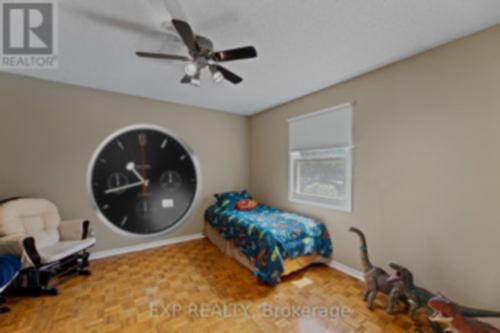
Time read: 10:43
